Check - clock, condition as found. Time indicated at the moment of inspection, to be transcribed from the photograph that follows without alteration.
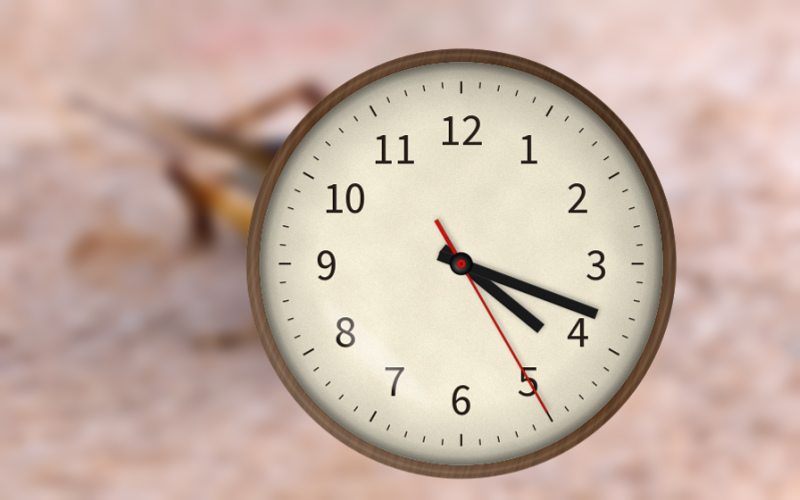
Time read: 4:18:25
